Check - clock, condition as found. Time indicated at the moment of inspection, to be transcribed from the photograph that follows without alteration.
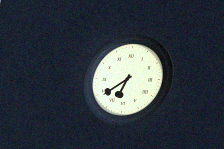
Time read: 6:39
